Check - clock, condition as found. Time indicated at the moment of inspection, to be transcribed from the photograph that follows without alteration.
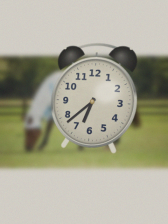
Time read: 6:38
